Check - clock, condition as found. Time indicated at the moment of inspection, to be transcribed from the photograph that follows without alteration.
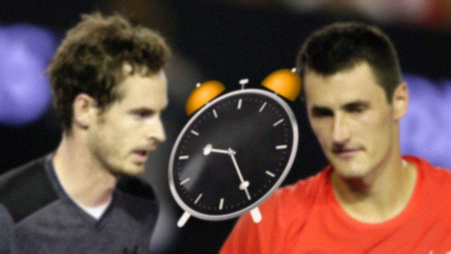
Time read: 9:25
